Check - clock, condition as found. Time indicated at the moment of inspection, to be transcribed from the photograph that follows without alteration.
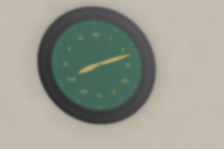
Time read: 8:12
